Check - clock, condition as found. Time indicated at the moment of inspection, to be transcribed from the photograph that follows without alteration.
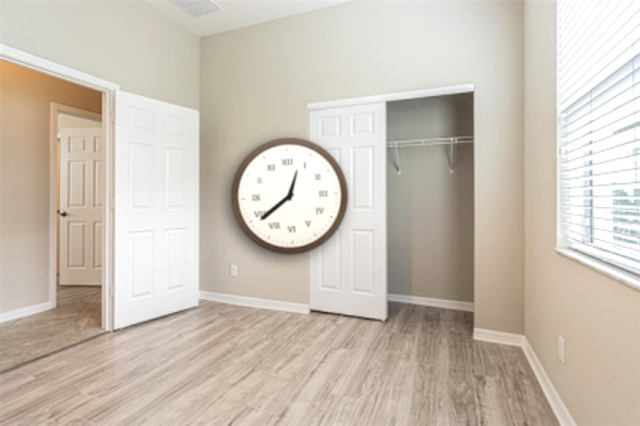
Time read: 12:39
